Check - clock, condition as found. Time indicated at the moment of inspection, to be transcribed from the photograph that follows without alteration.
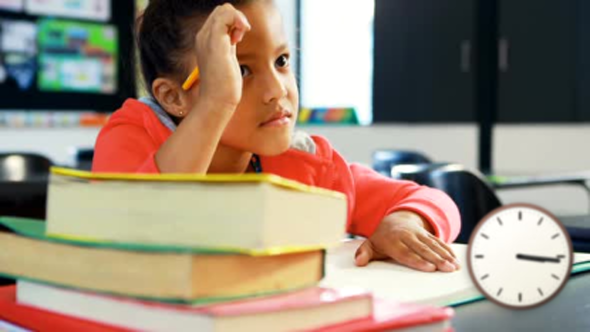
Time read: 3:16
